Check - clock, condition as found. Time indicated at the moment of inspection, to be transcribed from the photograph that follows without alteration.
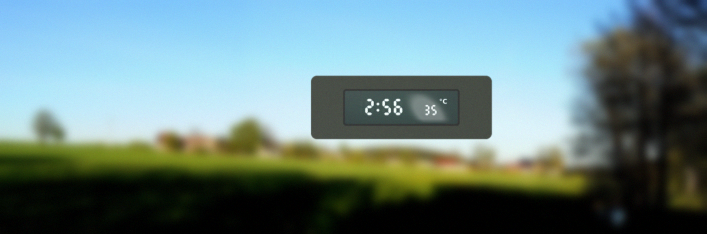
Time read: 2:56
